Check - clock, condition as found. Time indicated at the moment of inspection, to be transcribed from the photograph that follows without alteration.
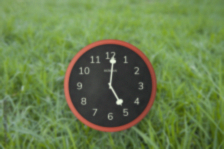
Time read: 5:01
